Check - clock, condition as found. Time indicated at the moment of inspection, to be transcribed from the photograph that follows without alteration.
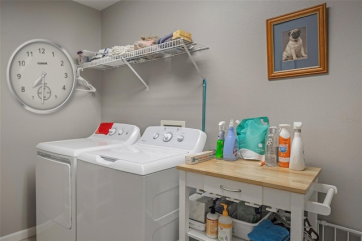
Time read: 7:31
